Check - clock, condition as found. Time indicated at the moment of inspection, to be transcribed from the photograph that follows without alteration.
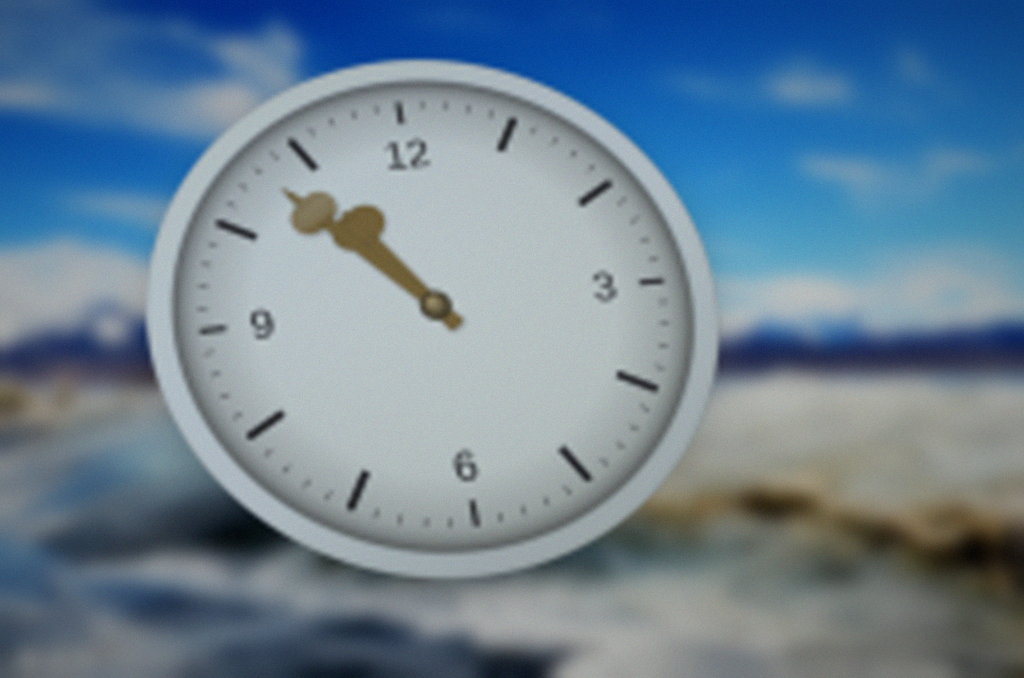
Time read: 10:53
